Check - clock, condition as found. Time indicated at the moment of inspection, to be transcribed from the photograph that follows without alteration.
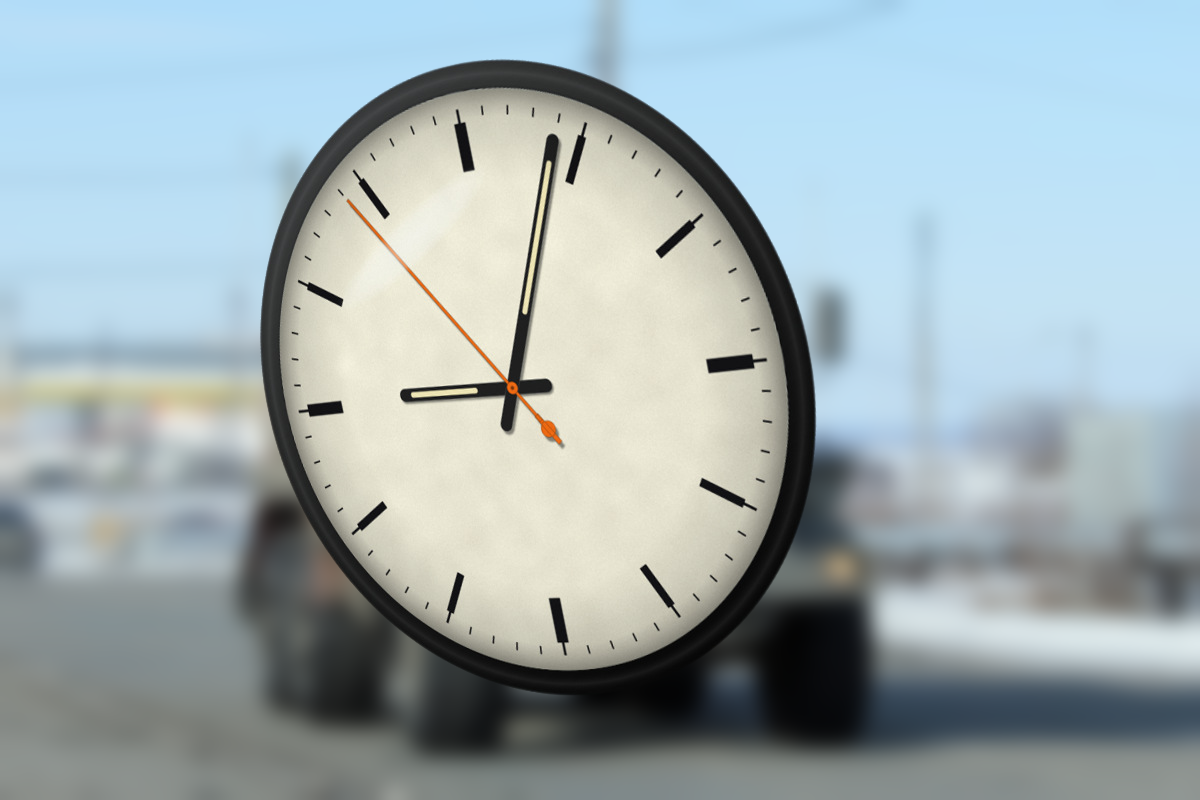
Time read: 9:03:54
